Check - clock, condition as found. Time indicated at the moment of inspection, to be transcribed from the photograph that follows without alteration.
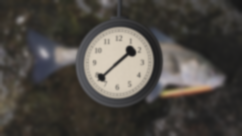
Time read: 1:38
